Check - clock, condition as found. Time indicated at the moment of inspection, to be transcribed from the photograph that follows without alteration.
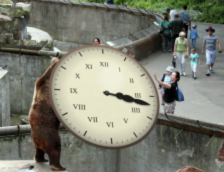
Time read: 3:17
